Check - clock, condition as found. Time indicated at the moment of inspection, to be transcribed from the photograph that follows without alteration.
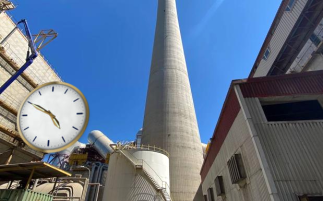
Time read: 4:50
